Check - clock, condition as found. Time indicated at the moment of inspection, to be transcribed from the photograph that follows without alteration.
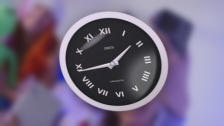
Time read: 1:44
